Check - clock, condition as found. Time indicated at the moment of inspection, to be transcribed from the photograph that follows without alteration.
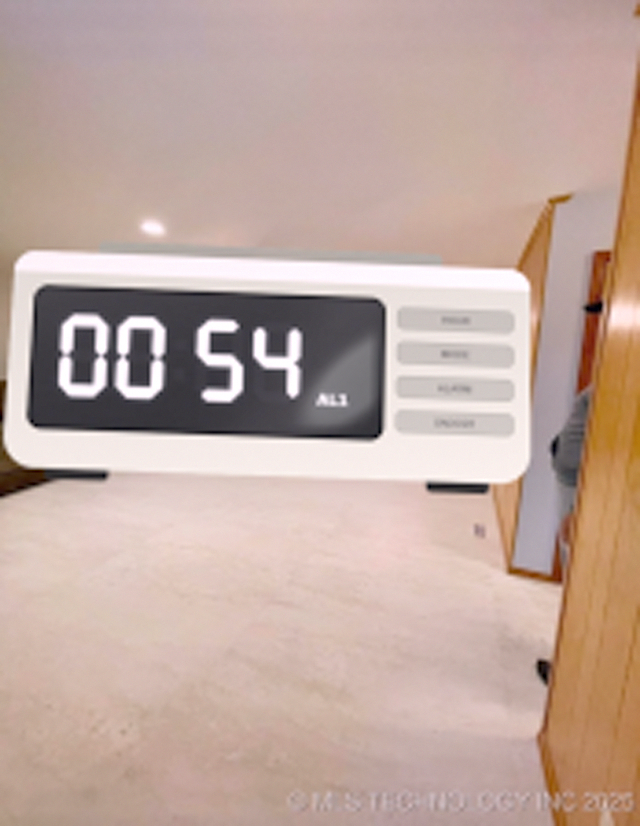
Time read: 0:54
